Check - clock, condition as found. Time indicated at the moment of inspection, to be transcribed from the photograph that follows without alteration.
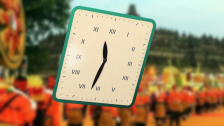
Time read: 11:32
